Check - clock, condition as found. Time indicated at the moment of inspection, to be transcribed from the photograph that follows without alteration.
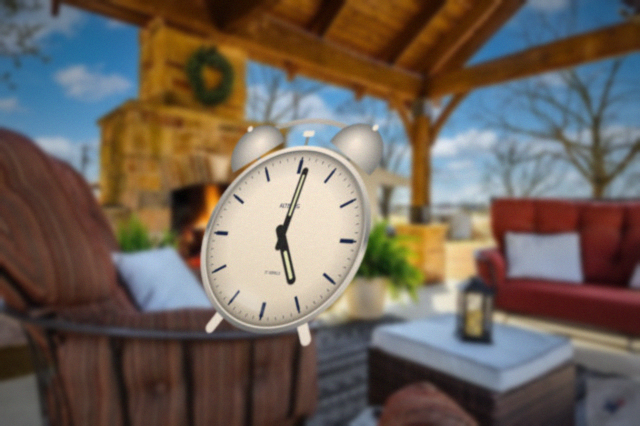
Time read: 5:01
